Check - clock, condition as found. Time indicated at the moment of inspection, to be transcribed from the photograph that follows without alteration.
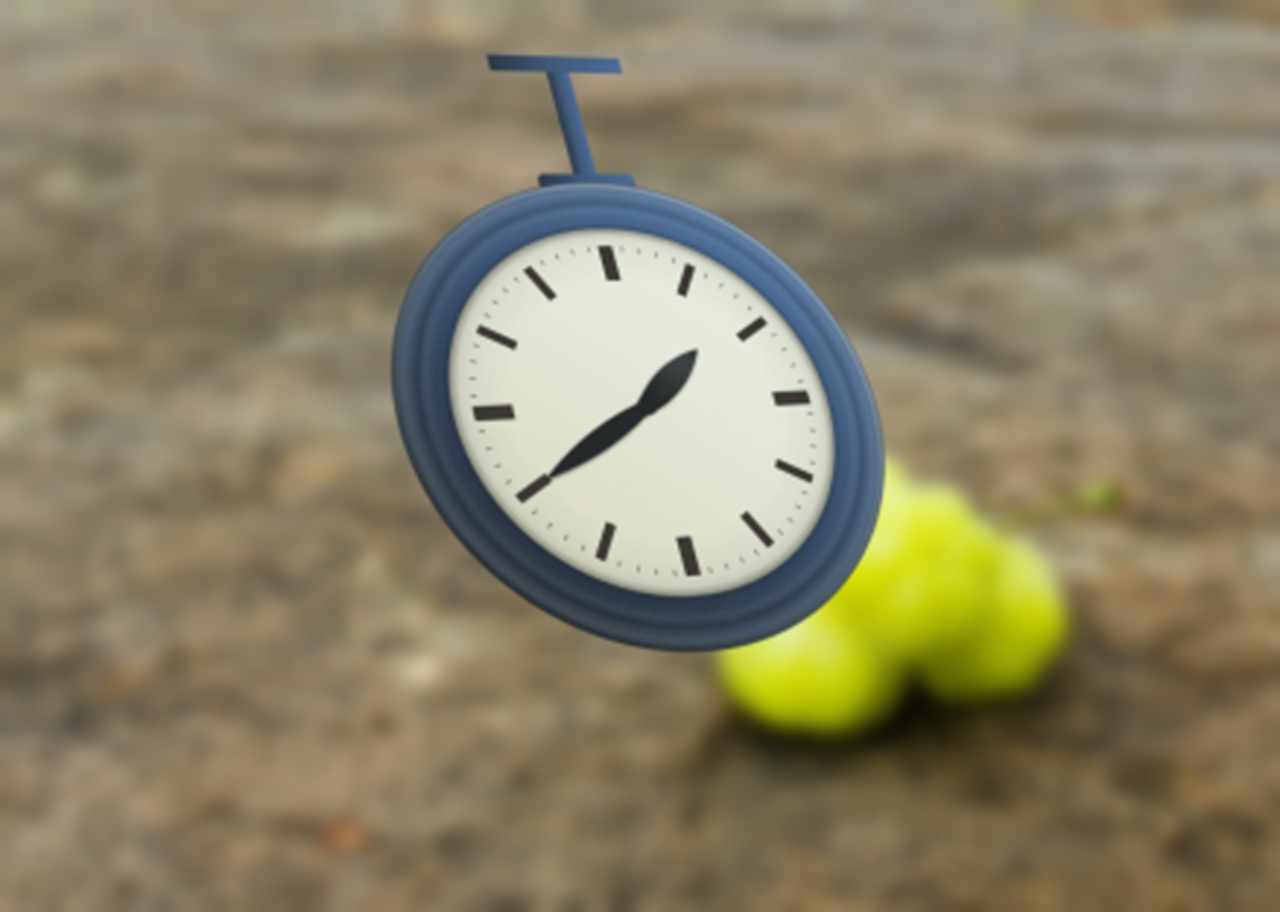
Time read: 1:40
